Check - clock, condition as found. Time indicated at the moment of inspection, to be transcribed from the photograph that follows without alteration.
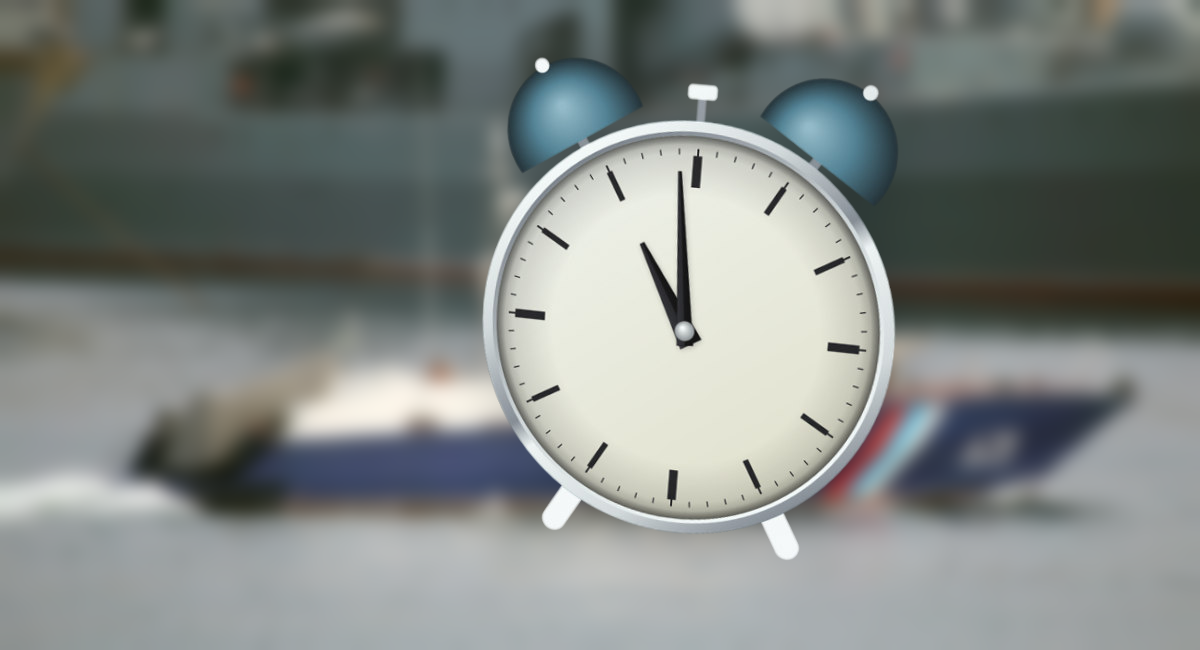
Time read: 10:59
